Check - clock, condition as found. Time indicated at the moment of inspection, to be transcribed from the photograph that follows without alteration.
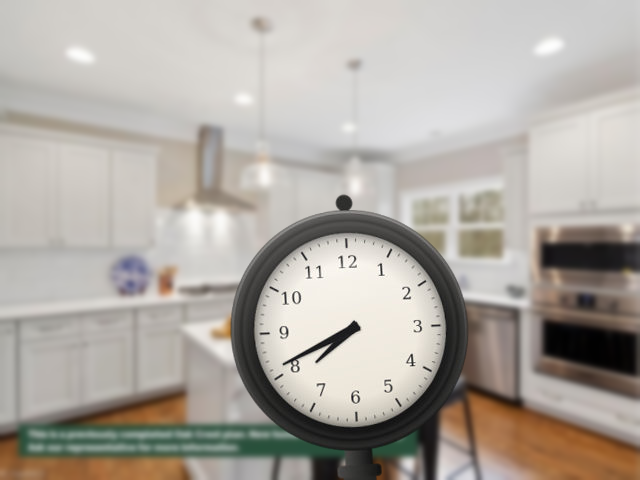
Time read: 7:41
